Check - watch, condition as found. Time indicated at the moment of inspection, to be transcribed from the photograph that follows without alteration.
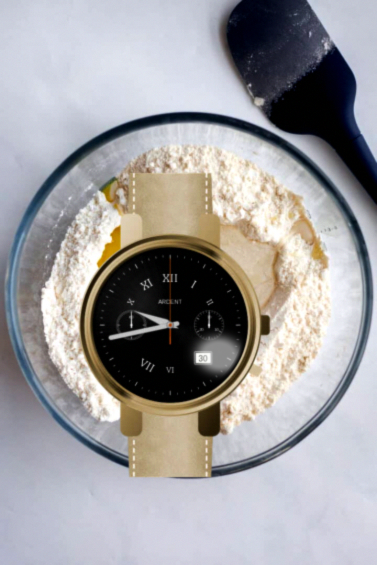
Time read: 9:43
